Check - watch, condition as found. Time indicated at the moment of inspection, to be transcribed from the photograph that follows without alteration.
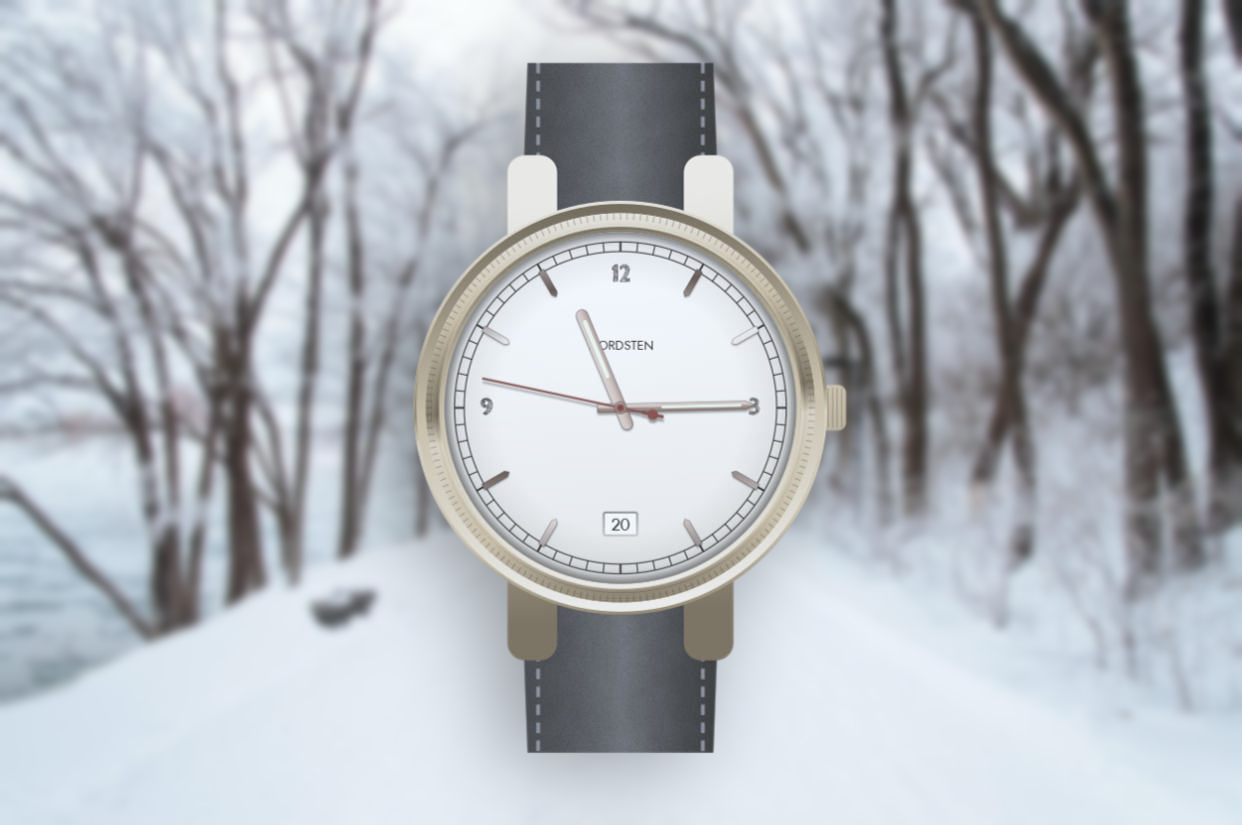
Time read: 11:14:47
